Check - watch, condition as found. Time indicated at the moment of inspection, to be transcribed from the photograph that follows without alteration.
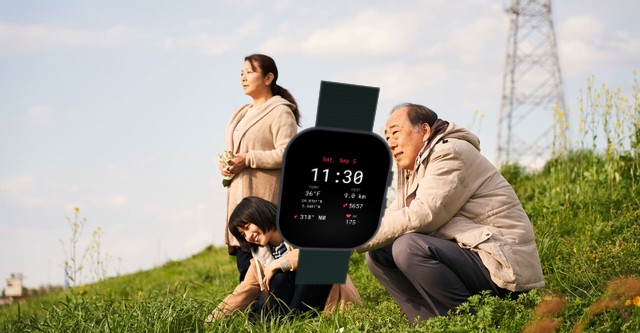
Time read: 11:30
